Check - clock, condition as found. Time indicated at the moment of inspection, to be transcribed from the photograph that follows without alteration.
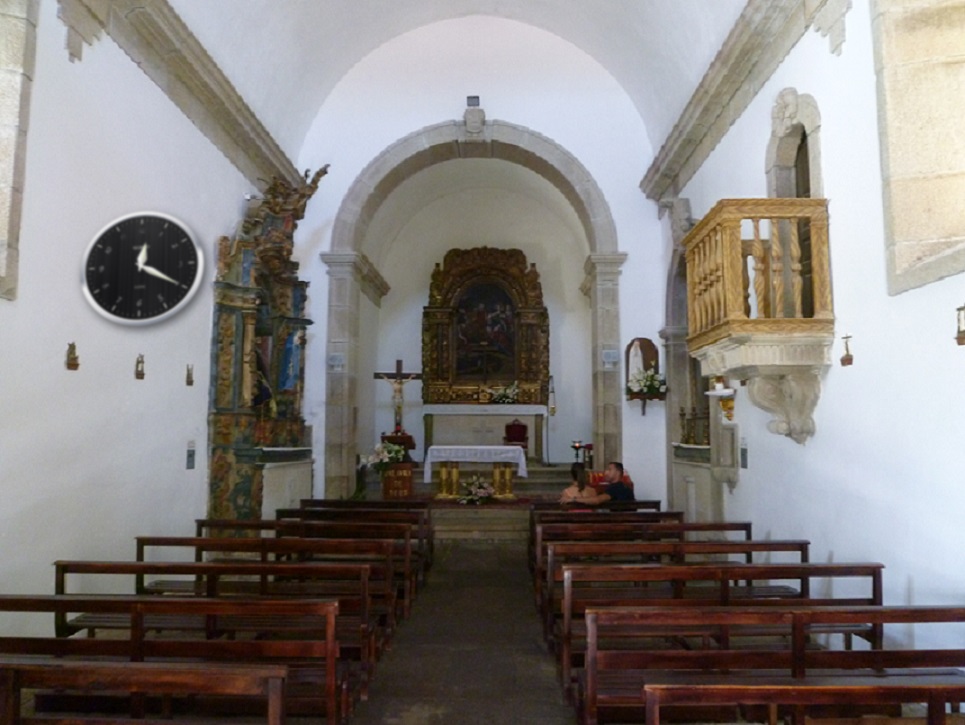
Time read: 12:20
